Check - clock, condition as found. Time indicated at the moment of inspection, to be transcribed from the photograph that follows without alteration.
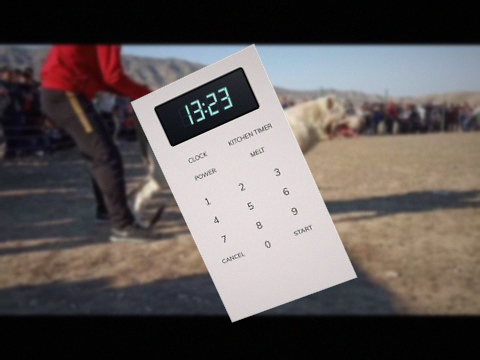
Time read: 13:23
